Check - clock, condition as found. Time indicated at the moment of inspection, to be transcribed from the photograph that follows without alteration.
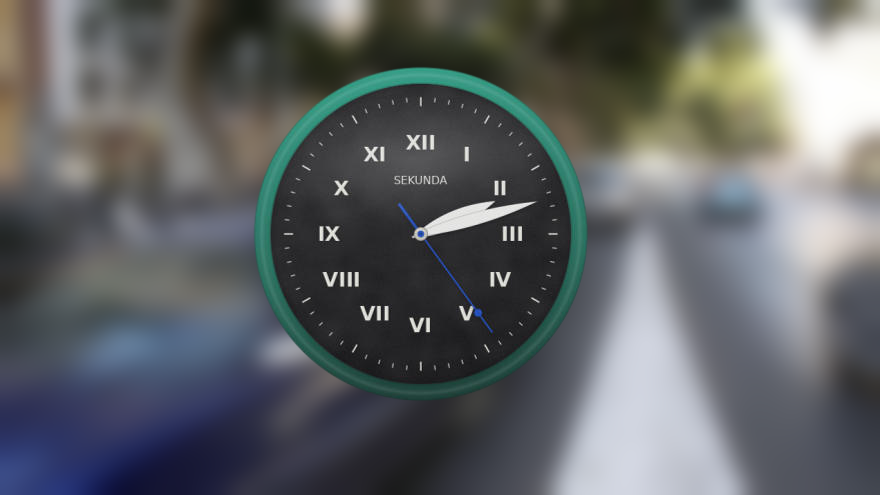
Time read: 2:12:24
